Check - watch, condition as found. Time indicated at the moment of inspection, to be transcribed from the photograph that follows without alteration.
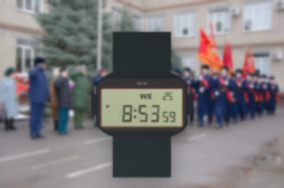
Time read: 8:53:59
